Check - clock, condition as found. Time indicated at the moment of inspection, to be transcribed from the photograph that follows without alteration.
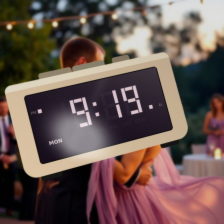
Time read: 9:19
